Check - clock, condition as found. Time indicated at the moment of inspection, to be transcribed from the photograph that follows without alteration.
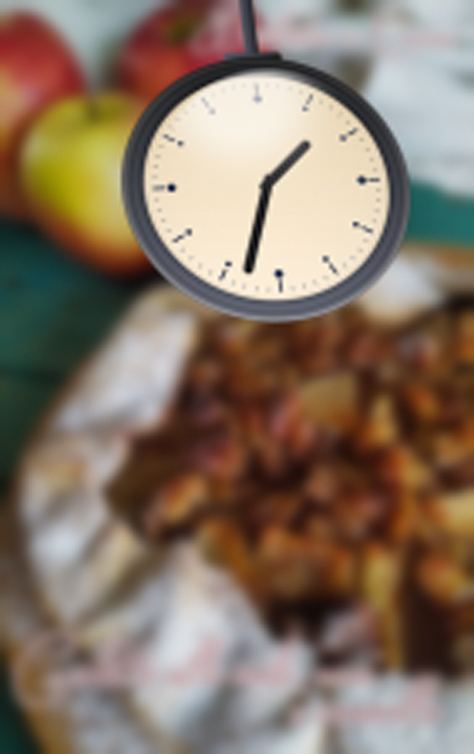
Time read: 1:33
